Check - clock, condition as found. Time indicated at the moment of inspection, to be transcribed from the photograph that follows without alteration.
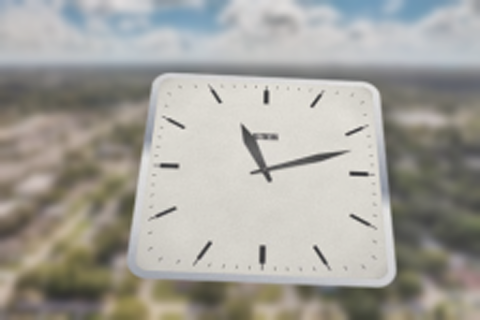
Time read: 11:12
